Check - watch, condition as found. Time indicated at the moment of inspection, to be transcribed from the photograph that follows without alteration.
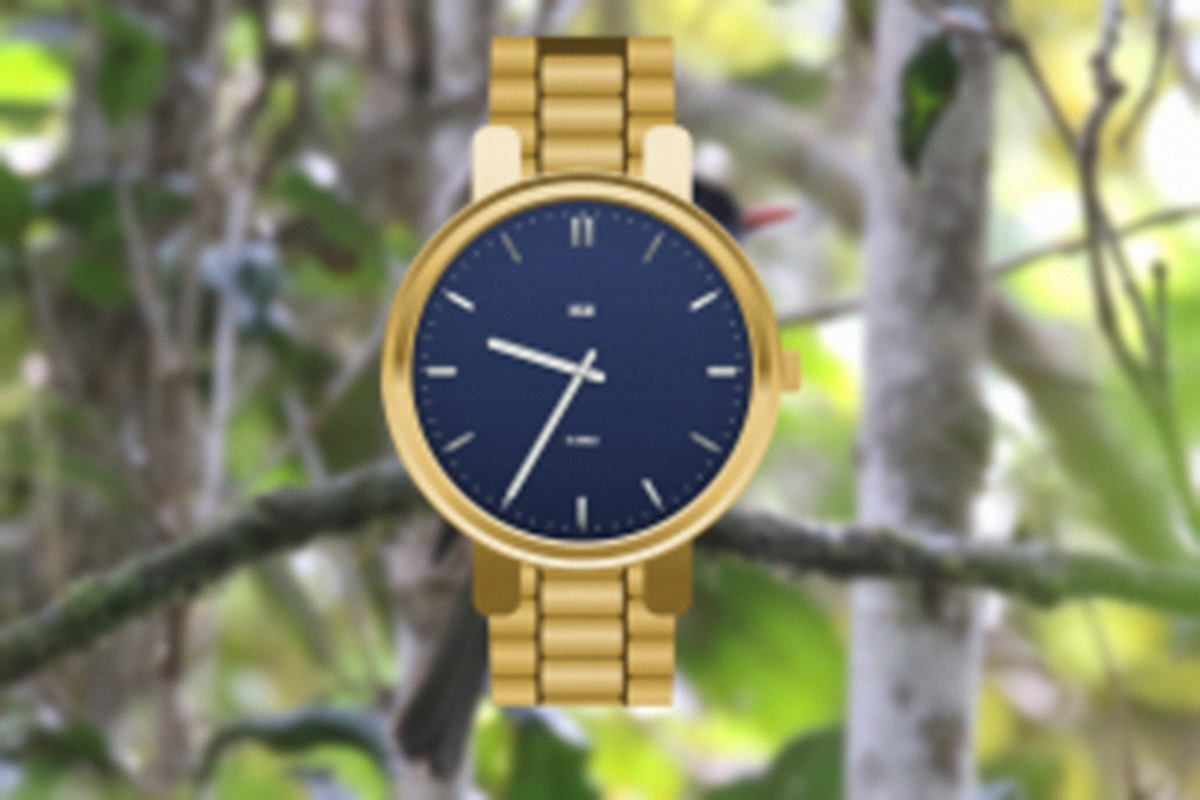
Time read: 9:35
